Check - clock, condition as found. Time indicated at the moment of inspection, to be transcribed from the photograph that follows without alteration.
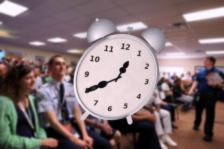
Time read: 12:40
